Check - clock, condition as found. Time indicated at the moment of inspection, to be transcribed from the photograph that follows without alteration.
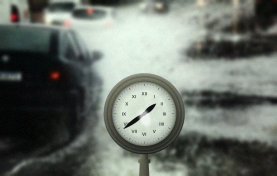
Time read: 1:39
